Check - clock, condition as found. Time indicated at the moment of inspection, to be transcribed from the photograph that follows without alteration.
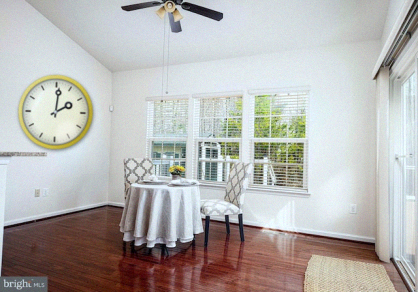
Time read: 2:01
